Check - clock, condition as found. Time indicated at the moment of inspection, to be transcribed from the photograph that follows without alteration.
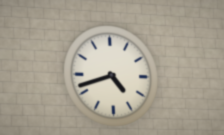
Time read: 4:42
